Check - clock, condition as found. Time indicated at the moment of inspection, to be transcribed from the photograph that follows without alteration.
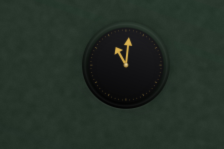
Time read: 11:01
